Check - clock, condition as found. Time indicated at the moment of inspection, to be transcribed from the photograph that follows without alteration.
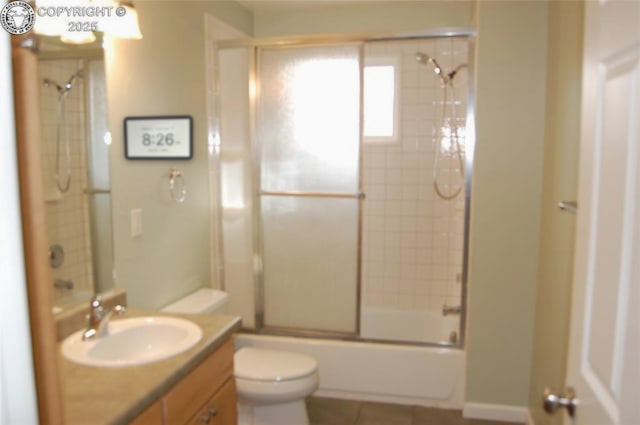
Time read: 8:26
